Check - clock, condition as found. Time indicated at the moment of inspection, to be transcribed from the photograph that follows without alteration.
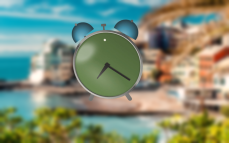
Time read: 7:21
